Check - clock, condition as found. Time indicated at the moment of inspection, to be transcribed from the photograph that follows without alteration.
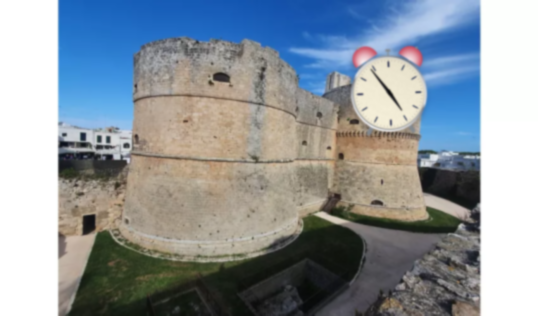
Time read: 4:54
